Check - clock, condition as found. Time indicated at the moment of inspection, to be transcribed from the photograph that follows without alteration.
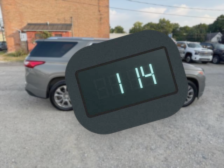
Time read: 1:14
